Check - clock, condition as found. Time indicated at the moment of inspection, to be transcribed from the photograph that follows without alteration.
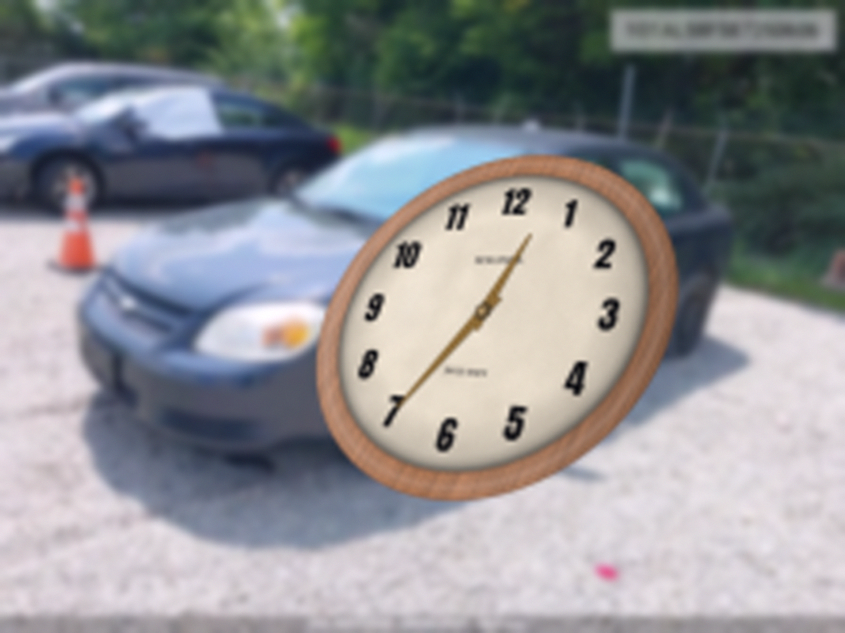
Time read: 12:35
